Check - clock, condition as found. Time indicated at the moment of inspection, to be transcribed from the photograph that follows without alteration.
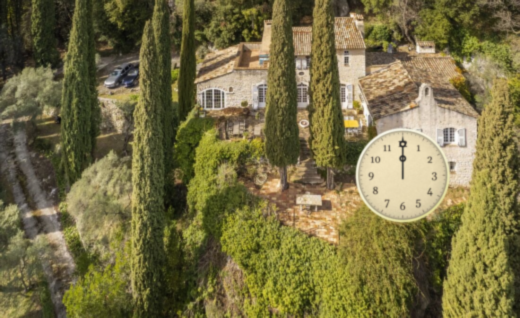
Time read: 12:00
